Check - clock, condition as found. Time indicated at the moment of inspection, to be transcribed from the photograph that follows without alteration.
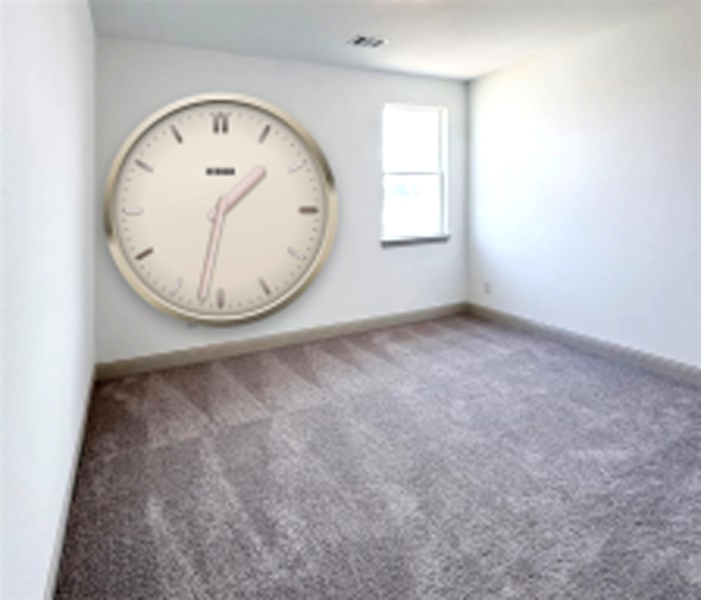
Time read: 1:32
